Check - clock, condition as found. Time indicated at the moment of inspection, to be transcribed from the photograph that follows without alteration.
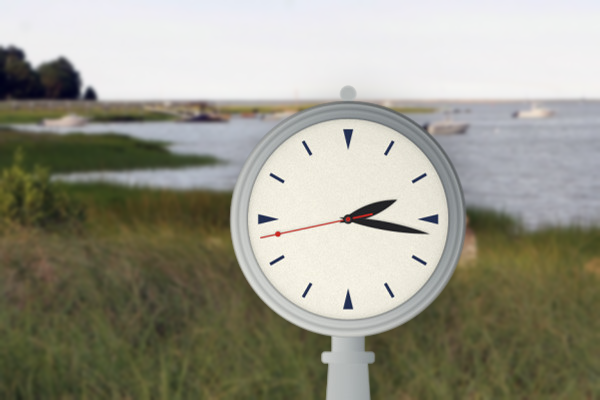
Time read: 2:16:43
